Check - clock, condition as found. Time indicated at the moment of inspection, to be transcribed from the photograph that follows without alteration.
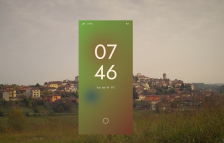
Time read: 7:46
